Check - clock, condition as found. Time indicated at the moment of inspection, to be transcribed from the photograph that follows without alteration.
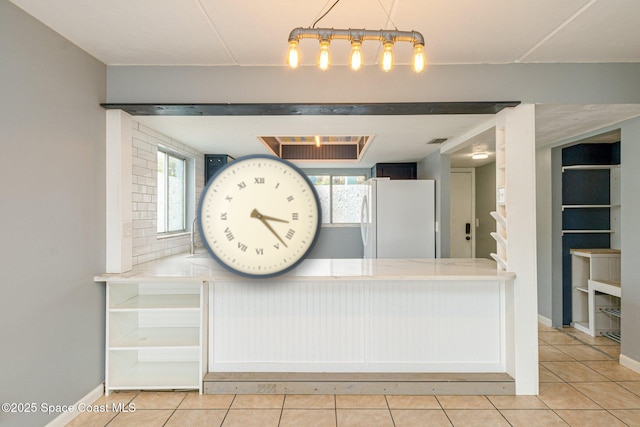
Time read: 3:23
